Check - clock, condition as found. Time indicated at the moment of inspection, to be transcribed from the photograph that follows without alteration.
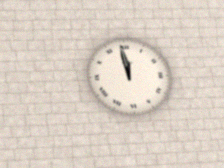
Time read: 11:59
